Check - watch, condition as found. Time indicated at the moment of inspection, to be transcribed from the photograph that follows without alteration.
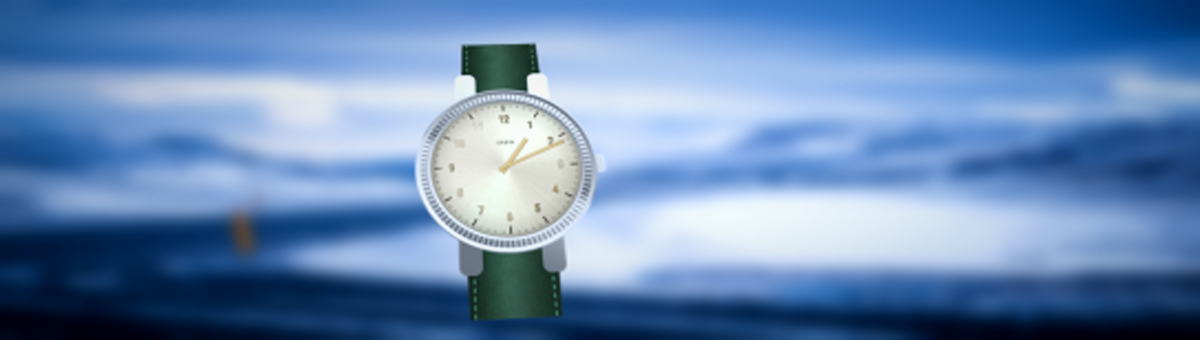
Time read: 1:11
